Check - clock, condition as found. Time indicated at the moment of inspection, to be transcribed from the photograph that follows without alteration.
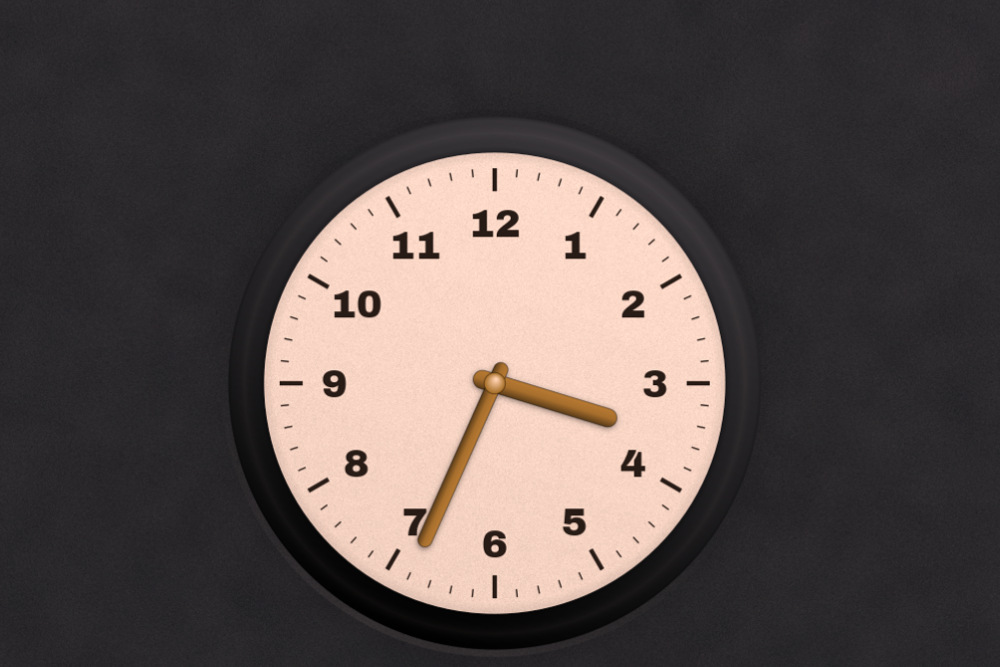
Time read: 3:34
